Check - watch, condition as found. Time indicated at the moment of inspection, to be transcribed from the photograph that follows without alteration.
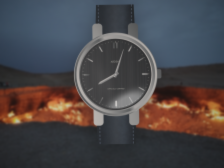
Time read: 8:03
